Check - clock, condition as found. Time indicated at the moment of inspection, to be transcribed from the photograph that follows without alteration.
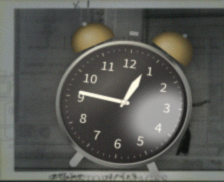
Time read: 12:46
